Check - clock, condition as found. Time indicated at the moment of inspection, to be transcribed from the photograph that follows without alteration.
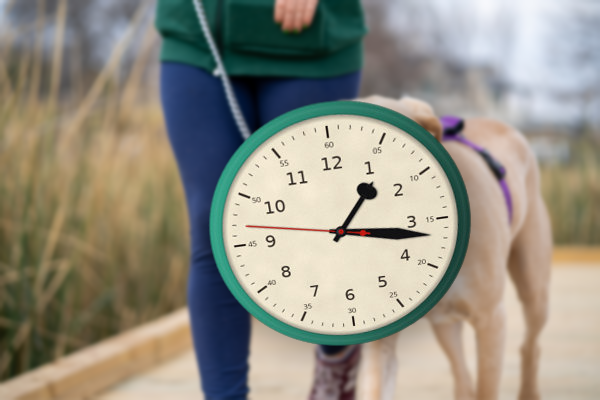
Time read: 1:16:47
